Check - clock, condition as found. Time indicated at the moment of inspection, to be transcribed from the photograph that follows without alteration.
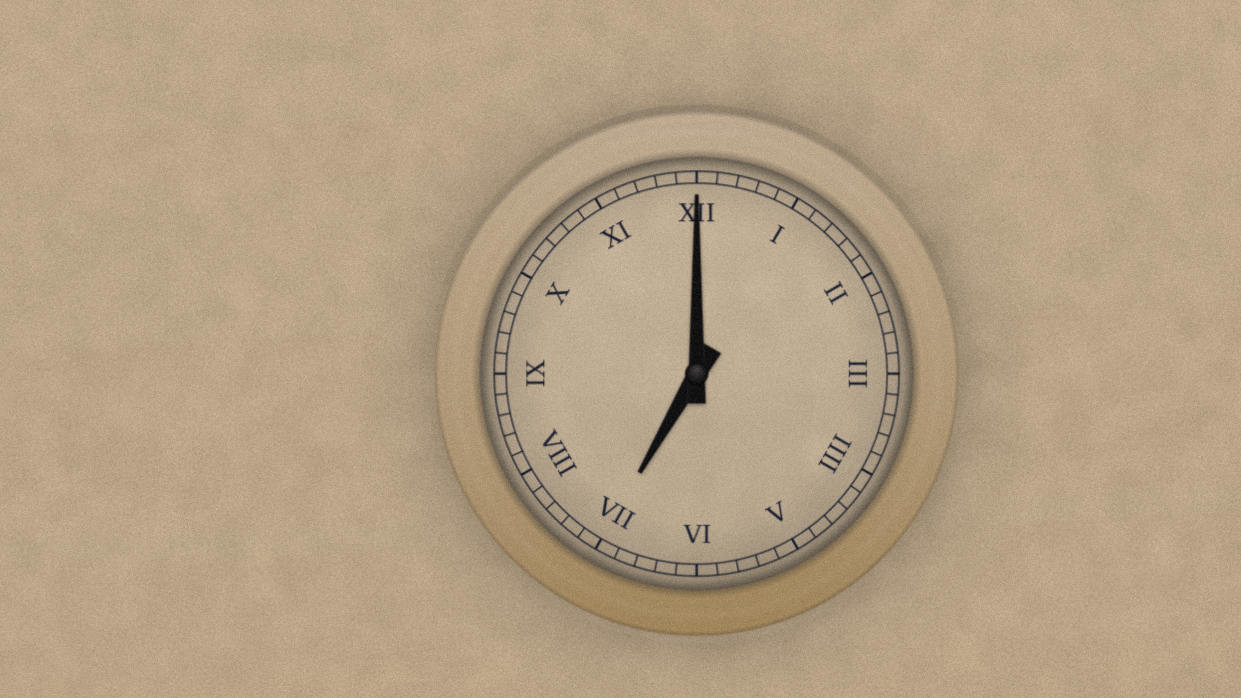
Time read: 7:00
